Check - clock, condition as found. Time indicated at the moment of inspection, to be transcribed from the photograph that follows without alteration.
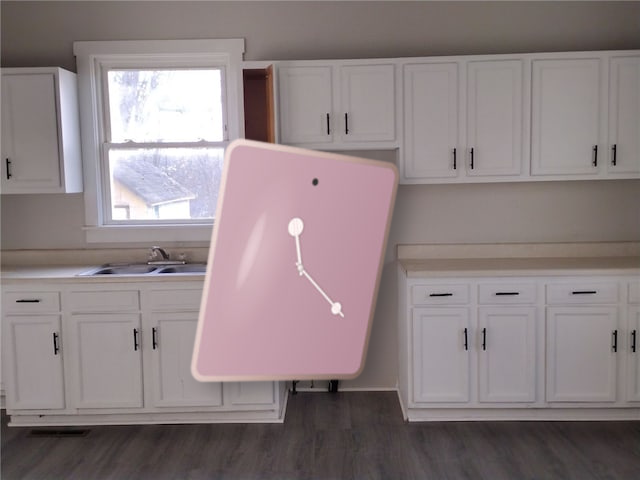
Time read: 11:21
